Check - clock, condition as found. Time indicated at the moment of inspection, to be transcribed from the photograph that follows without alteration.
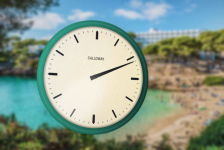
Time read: 2:11
